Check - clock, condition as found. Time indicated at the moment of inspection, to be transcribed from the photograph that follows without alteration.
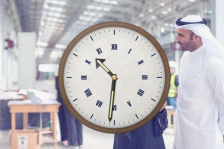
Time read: 10:31
